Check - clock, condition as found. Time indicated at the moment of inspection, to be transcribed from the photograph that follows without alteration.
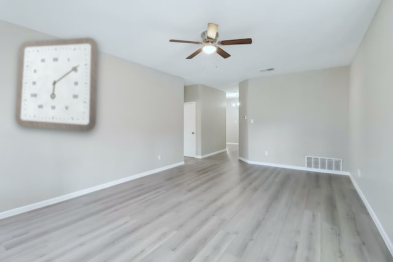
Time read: 6:09
